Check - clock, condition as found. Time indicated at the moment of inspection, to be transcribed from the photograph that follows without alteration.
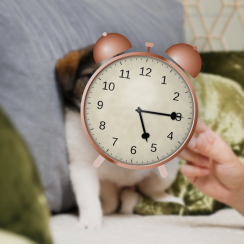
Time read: 5:15
